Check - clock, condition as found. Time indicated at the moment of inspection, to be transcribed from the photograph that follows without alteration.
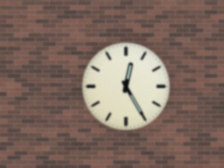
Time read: 12:25
